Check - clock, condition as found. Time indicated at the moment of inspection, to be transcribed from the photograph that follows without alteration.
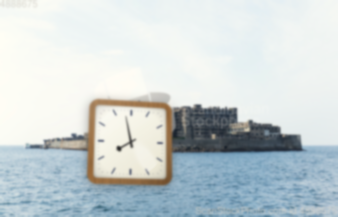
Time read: 7:58
